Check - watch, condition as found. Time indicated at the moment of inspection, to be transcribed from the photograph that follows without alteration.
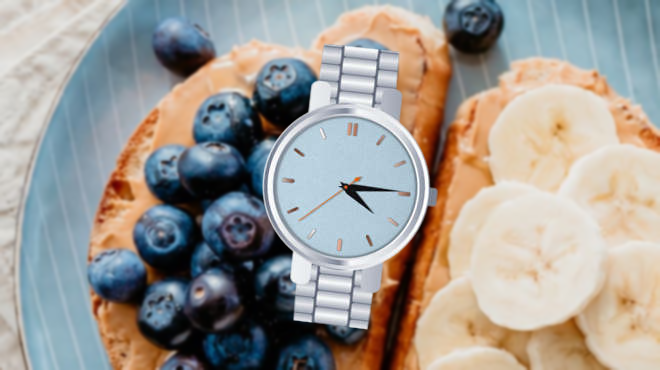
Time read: 4:14:38
